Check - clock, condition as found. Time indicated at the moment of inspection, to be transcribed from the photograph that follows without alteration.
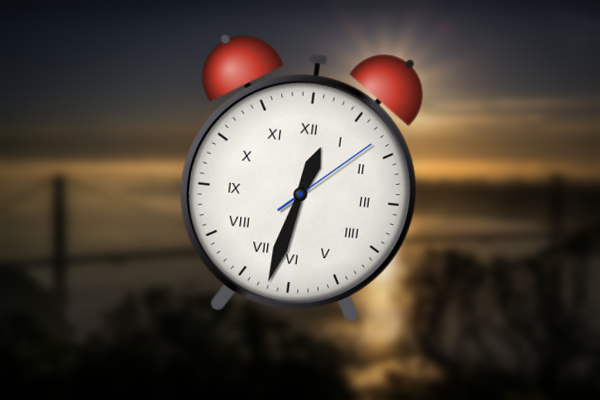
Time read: 12:32:08
